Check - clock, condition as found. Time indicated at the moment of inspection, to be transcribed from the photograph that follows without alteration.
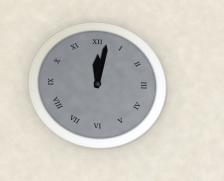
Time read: 12:02
